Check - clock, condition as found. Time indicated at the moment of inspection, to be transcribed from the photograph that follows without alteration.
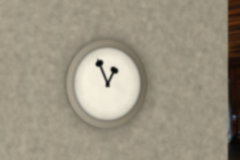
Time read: 12:56
